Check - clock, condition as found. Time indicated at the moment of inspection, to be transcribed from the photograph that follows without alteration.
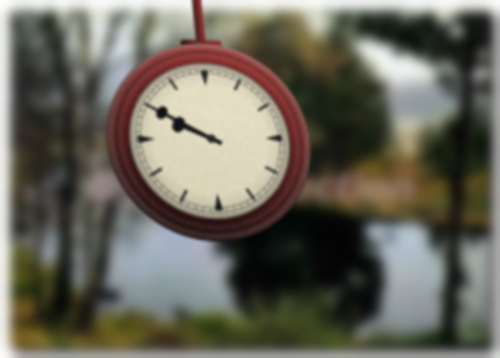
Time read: 9:50
